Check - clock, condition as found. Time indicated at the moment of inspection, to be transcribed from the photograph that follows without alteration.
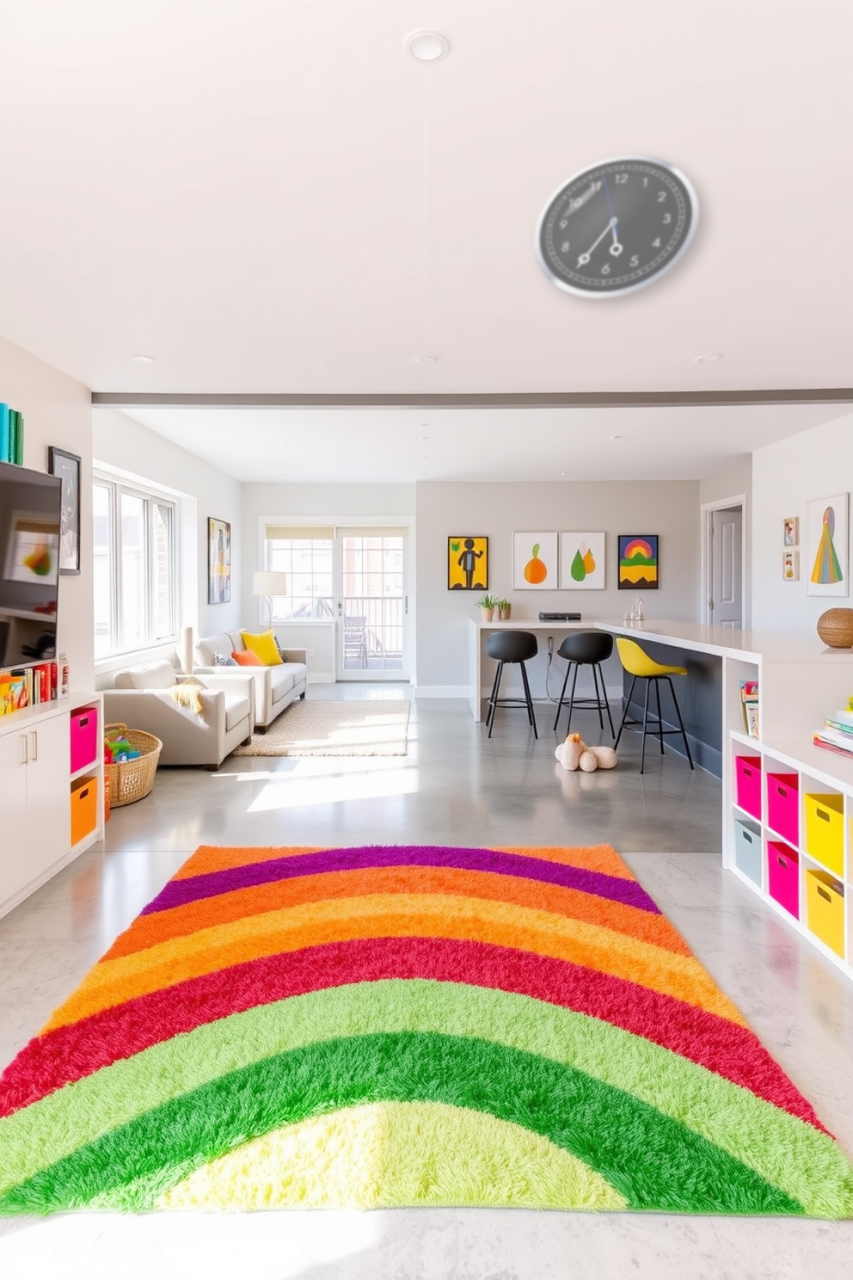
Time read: 5:34:57
